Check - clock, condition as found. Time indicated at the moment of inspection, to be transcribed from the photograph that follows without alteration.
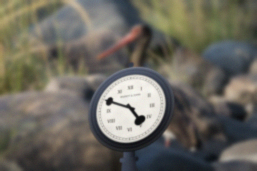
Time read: 4:49
